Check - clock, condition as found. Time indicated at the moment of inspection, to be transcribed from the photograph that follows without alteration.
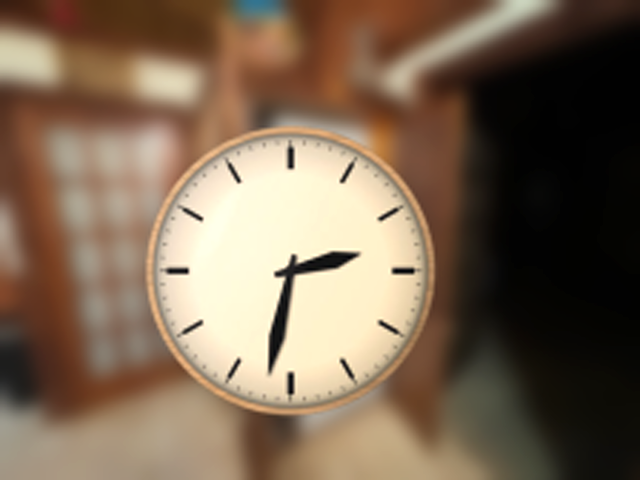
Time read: 2:32
